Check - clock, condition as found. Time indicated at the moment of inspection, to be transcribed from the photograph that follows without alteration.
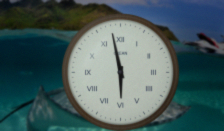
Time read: 5:58
